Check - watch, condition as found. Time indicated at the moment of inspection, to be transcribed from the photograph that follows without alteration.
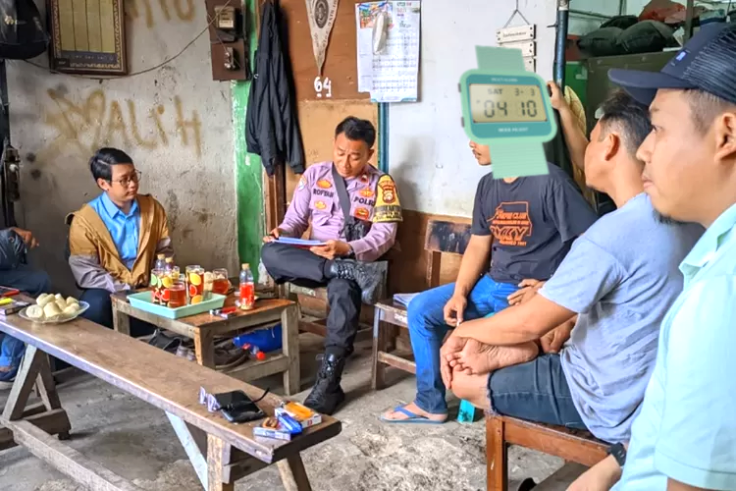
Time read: 4:10
